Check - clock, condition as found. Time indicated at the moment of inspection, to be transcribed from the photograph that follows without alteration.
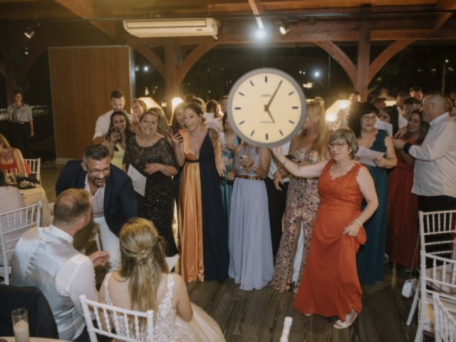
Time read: 5:05
